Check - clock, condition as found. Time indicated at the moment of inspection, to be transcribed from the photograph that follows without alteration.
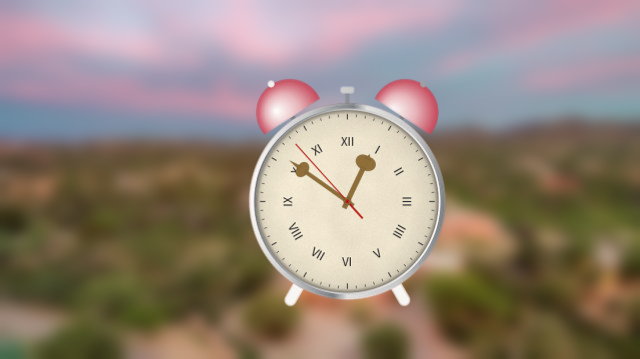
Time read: 12:50:53
